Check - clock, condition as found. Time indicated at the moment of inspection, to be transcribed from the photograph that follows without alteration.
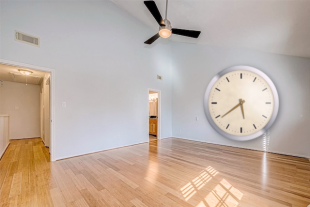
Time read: 5:39
